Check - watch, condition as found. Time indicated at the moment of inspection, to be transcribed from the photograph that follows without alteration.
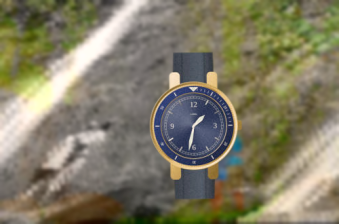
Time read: 1:32
